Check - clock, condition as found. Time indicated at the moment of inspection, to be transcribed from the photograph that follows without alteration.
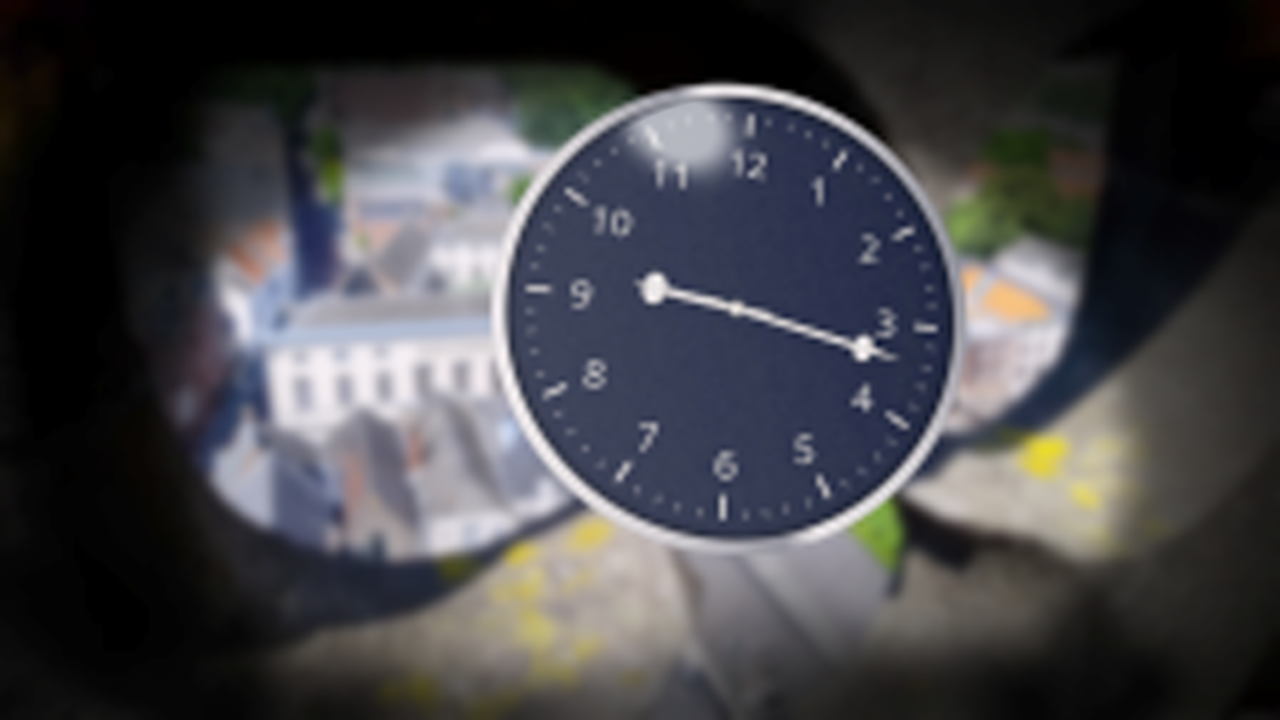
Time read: 9:17
